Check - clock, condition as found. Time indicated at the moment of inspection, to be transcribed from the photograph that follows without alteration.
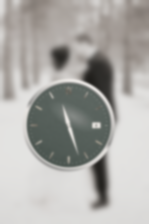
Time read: 11:27
